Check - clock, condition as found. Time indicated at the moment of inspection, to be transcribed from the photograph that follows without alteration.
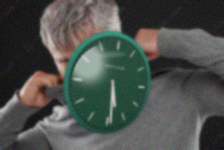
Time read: 5:29
